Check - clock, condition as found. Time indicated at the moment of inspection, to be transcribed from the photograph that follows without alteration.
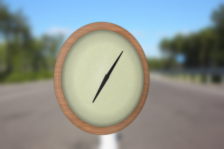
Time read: 7:06
